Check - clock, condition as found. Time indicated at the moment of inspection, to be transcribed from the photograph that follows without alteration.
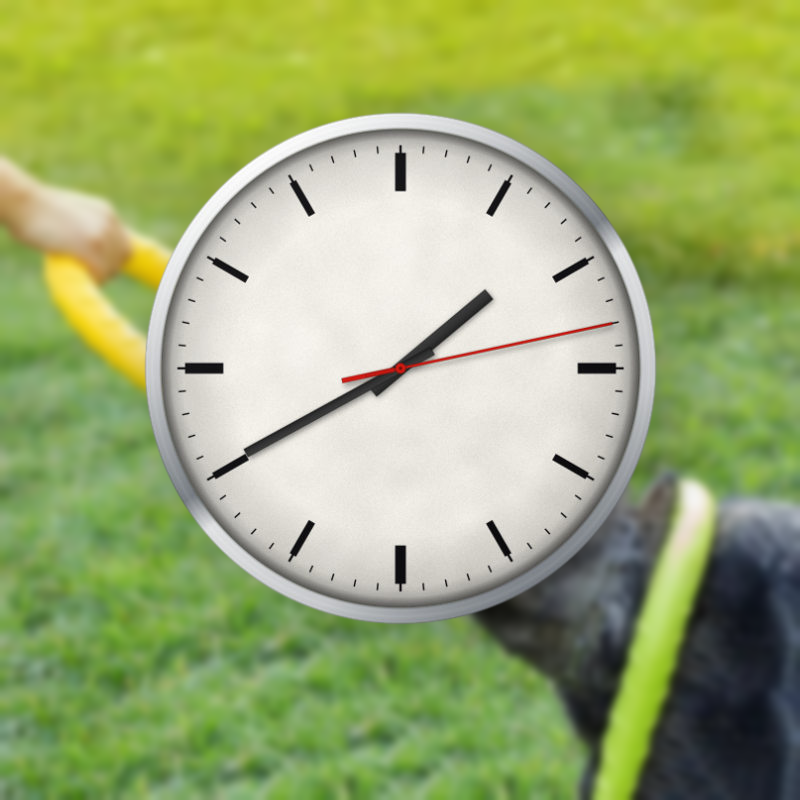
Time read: 1:40:13
